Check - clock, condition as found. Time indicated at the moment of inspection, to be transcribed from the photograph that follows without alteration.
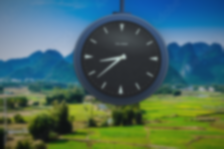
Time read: 8:38
